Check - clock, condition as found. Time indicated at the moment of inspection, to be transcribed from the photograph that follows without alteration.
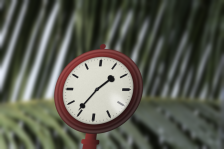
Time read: 1:36
